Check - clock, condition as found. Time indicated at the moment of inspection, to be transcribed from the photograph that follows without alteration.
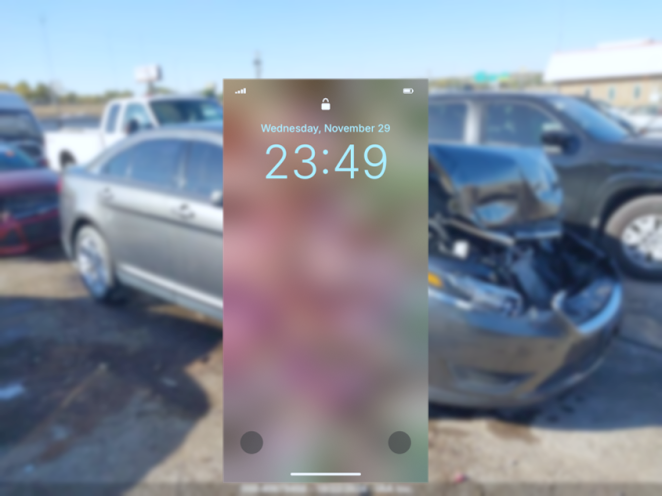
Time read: 23:49
